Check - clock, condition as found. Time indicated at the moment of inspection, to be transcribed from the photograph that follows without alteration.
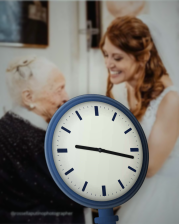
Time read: 9:17
